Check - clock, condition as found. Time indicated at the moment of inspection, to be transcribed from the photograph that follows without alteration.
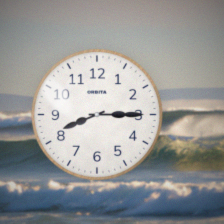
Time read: 8:15
